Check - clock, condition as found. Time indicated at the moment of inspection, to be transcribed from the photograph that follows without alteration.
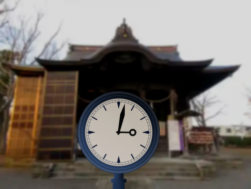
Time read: 3:02
